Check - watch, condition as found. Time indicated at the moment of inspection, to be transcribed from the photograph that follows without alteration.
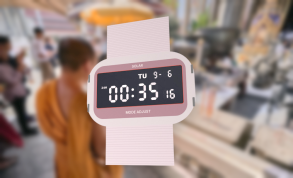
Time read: 0:35:16
